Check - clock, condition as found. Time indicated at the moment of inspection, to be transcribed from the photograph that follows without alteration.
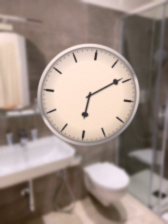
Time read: 6:09
